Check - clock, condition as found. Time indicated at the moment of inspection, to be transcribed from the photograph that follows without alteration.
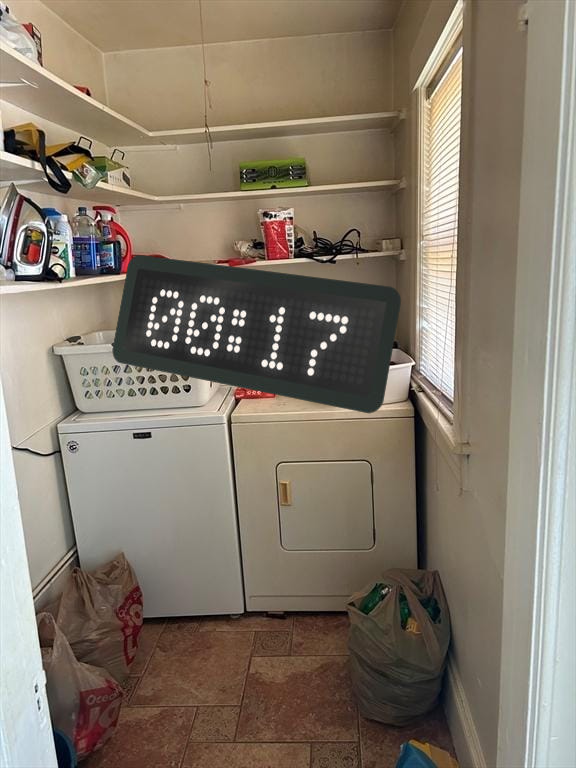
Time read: 0:17
